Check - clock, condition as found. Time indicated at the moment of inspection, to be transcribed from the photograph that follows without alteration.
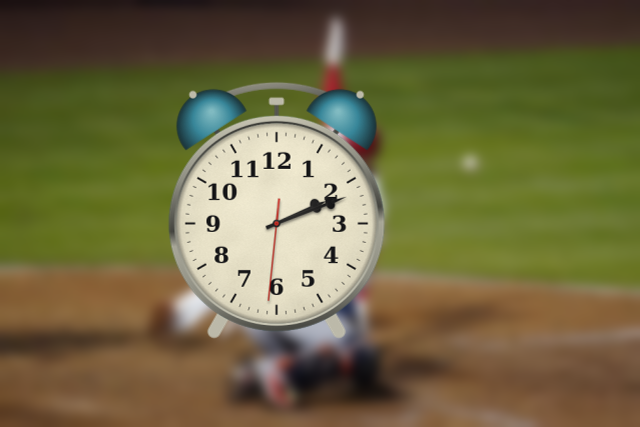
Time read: 2:11:31
